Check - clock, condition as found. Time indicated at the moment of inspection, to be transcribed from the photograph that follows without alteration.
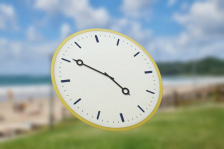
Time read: 4:51
